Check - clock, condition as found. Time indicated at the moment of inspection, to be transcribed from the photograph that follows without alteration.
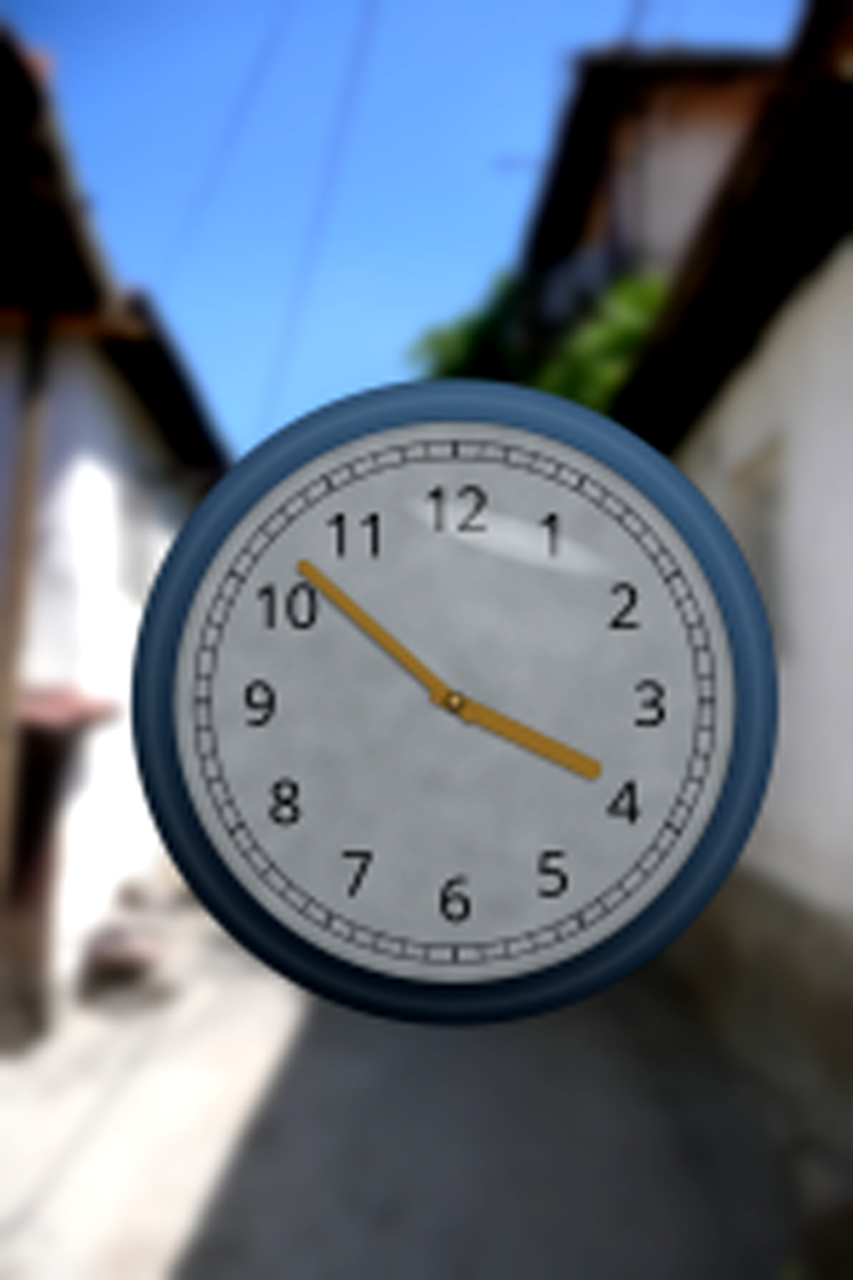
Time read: 3:52
